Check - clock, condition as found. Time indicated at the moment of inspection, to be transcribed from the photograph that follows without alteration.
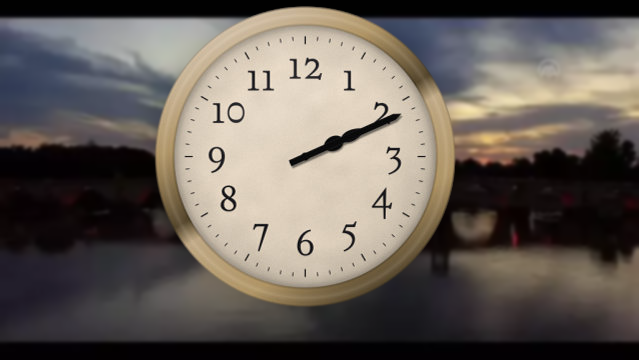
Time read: 2:11
